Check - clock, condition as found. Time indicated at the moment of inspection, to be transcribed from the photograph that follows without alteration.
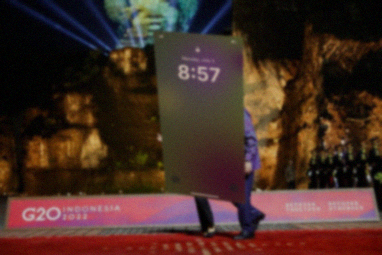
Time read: 8:57
